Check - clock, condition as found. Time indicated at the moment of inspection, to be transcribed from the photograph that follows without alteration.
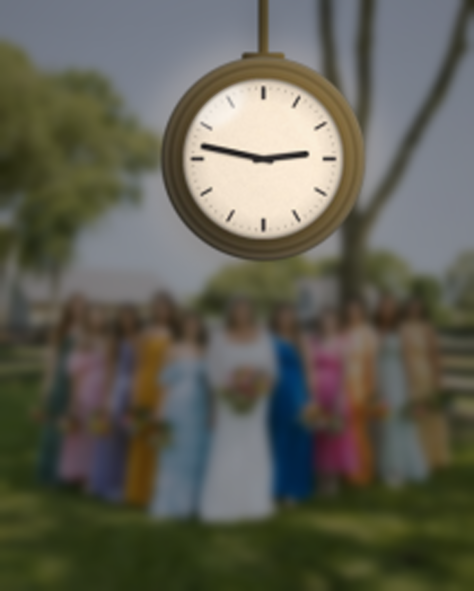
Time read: 2:47
